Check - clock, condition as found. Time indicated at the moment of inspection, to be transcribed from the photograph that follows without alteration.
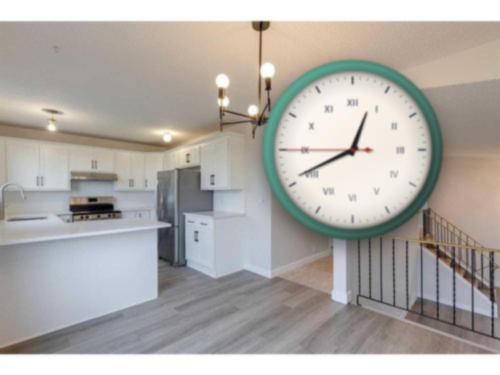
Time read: 12:40:45
